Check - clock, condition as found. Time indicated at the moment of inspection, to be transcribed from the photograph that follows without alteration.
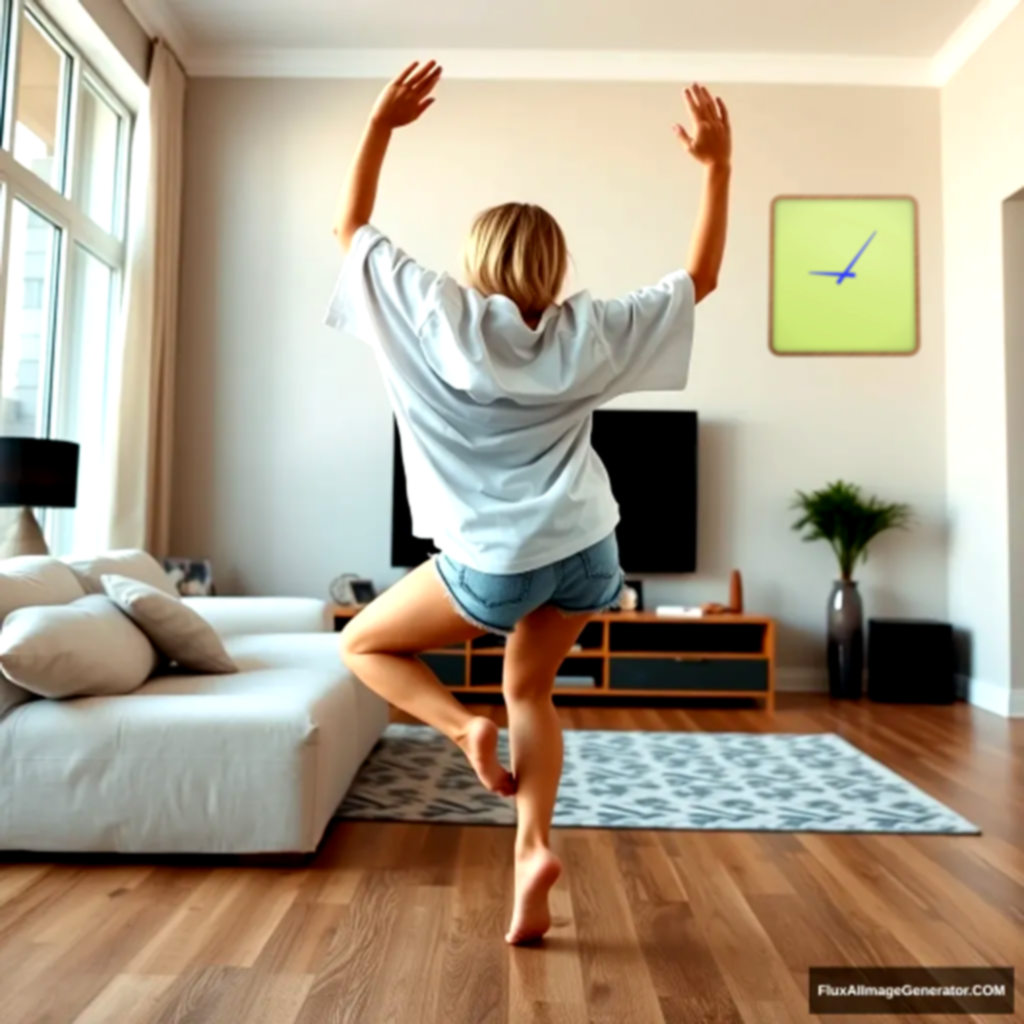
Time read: 9:06
